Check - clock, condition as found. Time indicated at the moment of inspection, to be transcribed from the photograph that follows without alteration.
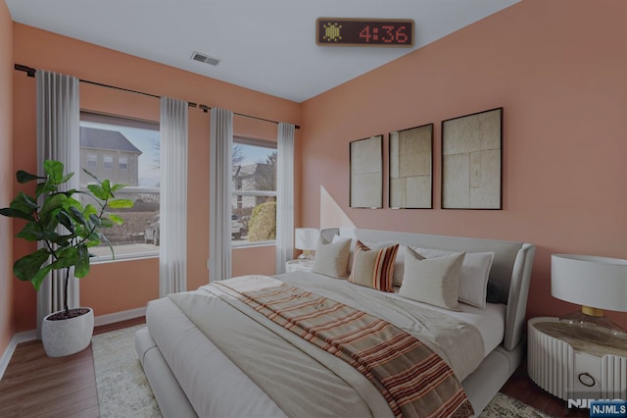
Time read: 4:36
